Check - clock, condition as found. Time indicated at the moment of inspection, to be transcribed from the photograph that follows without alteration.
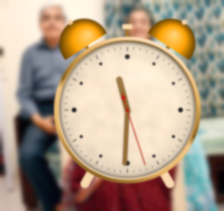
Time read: 11:30:27
